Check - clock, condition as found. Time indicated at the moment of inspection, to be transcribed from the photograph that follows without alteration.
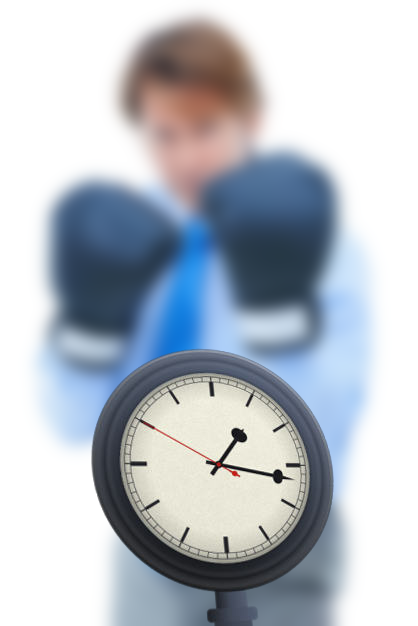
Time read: 1:16:50
